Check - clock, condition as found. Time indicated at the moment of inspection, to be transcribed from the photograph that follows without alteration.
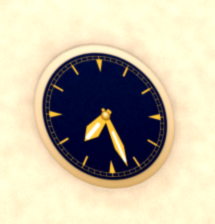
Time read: 7:27
